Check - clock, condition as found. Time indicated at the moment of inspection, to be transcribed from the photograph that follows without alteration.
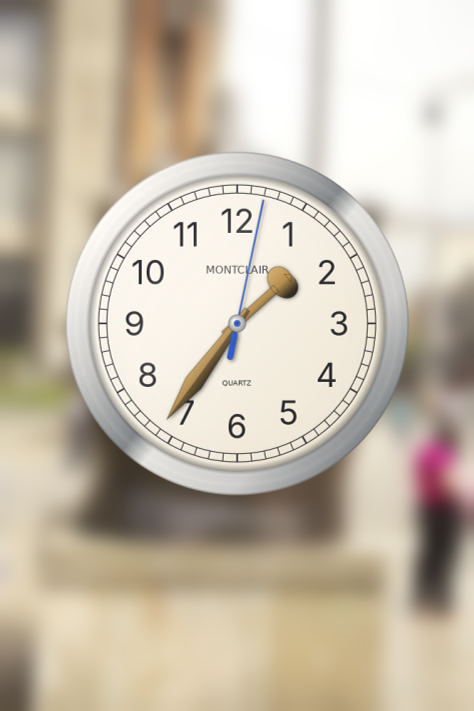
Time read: 1:36:02
